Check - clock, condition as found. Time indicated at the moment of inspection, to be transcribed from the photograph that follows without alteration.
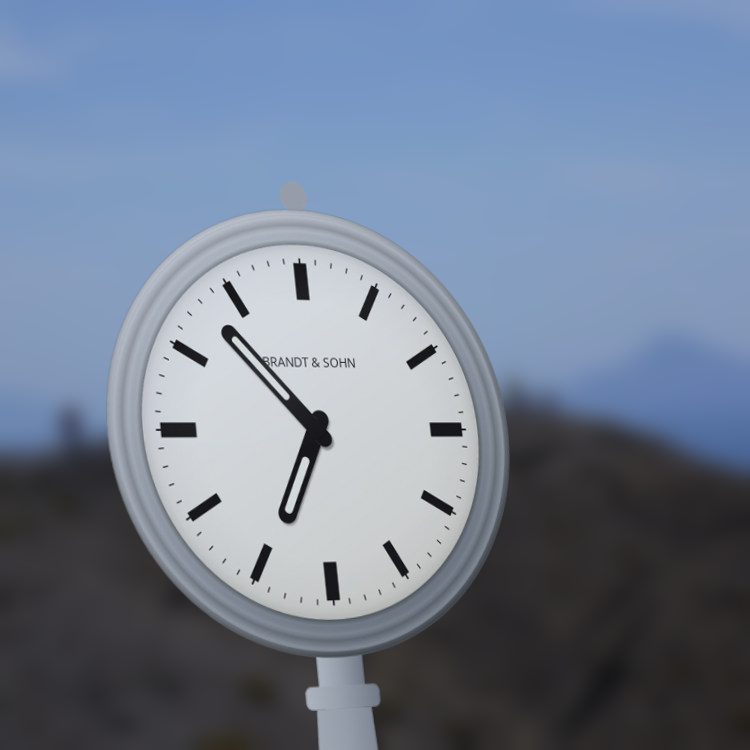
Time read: 6:53
